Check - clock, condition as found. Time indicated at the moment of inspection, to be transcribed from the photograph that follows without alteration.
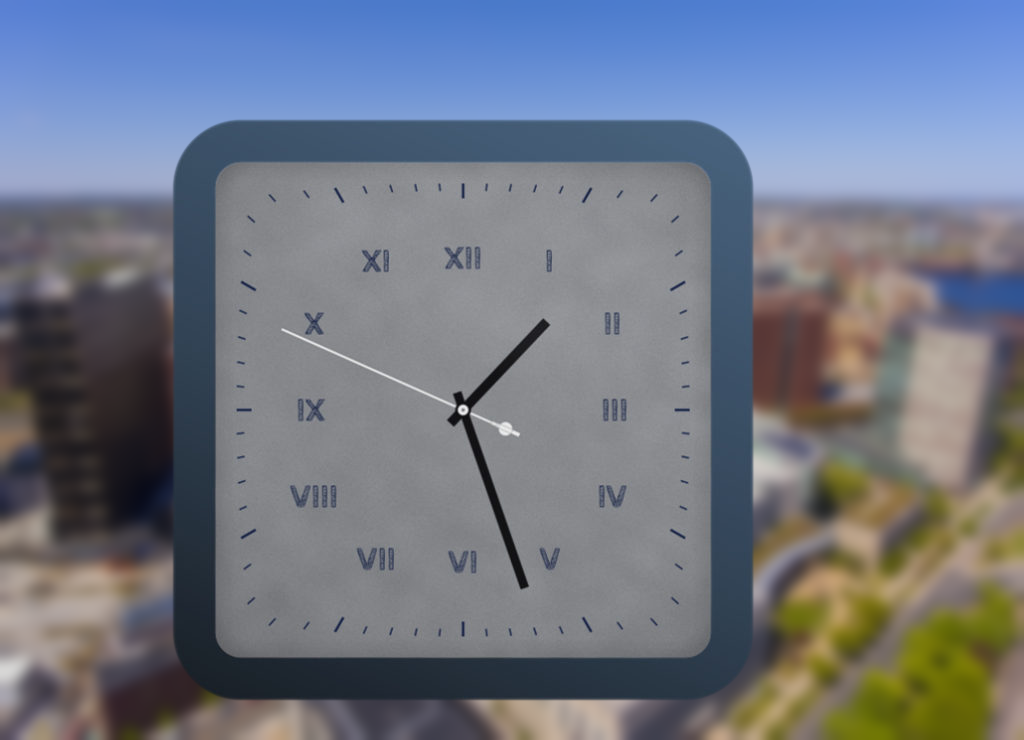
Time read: 1:26:49
